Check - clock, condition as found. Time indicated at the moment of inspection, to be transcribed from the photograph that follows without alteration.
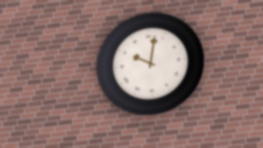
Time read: 10:02
